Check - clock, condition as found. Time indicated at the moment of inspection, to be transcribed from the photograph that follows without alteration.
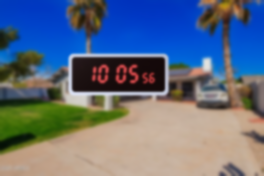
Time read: 10:05
